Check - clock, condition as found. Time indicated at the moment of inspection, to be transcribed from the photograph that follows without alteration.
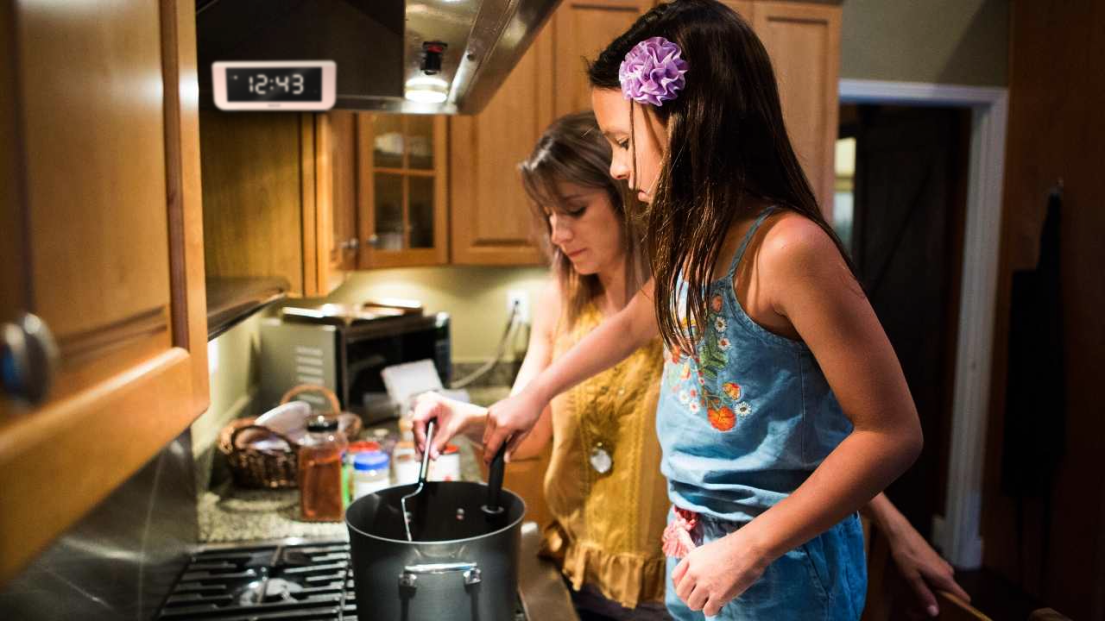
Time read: 12:43
